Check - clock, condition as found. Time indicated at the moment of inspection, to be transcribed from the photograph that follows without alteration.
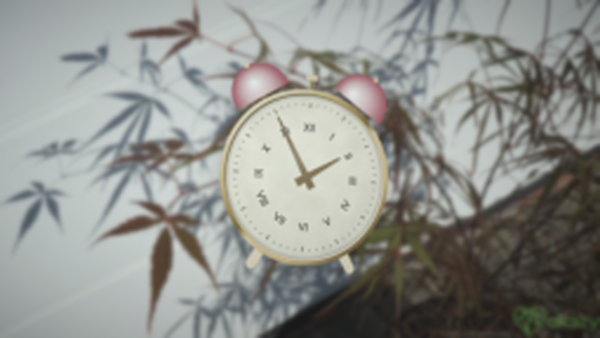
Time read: 1:55
